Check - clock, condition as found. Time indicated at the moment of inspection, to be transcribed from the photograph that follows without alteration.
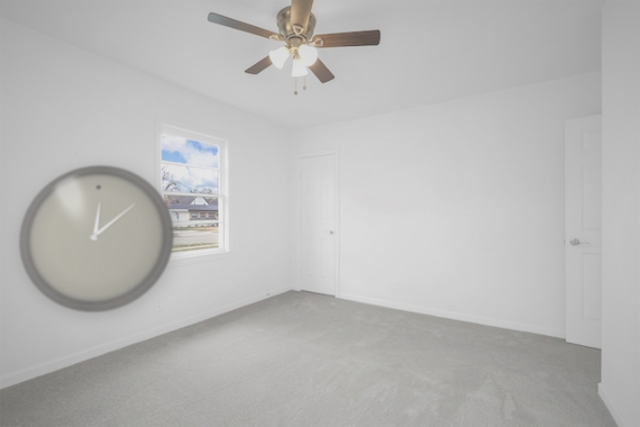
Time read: 12:08
